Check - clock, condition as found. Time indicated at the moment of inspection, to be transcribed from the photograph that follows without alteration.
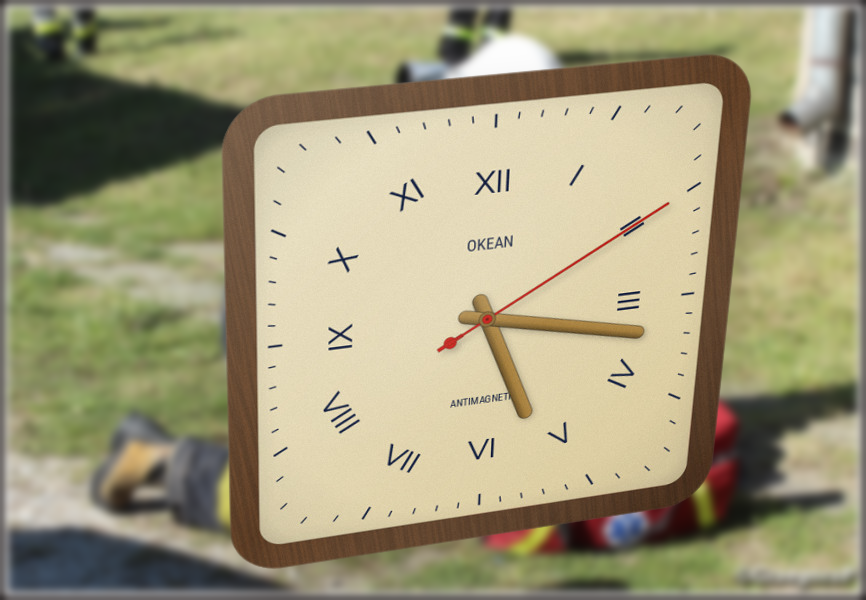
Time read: 5:17:10
